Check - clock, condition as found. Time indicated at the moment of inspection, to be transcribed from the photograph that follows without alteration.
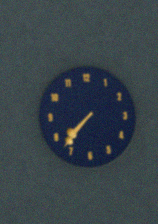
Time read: 7:37
